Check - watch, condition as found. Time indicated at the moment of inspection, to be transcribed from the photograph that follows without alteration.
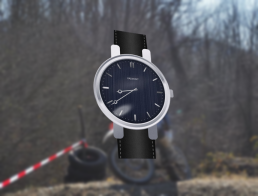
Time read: 8:39
